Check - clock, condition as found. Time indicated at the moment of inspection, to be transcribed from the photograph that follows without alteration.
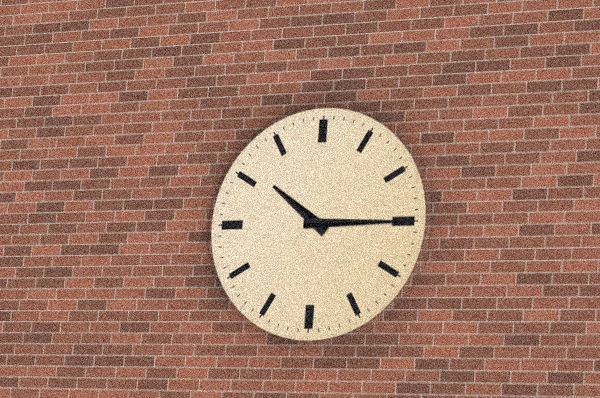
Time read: 10:15
